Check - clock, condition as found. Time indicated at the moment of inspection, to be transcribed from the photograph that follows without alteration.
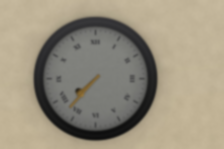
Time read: 7:37
